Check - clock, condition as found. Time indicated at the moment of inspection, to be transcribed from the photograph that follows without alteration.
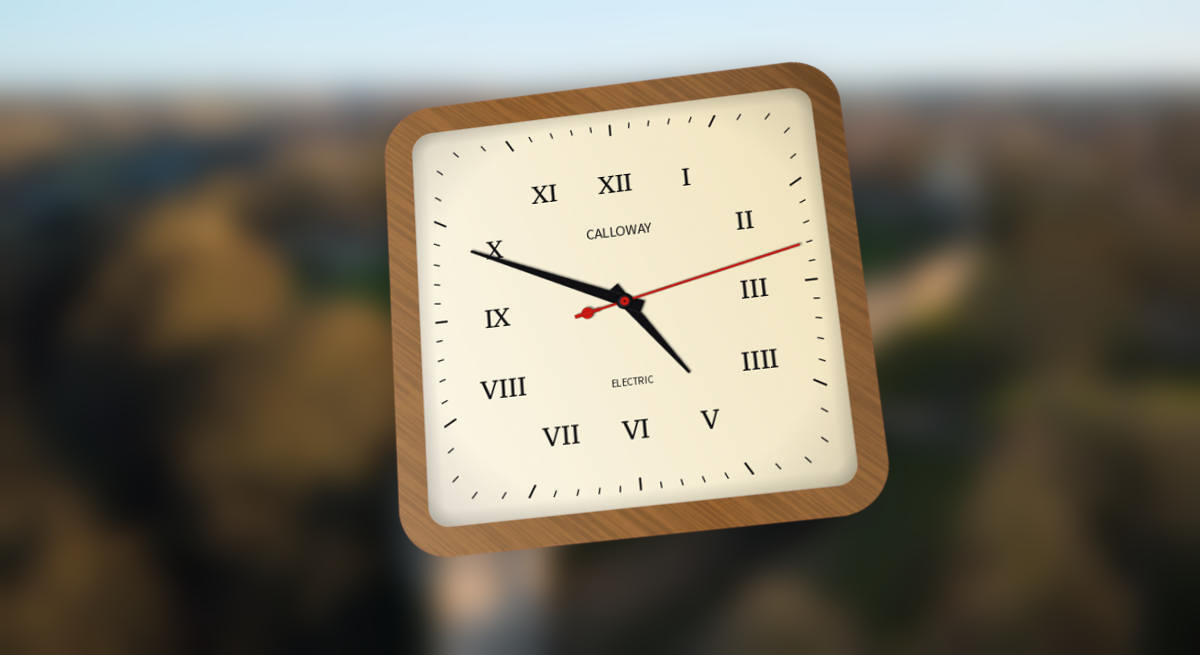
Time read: 4:49:13
